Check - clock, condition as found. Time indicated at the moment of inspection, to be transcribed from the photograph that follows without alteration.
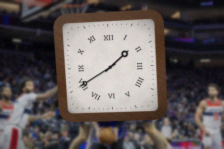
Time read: 1:40
